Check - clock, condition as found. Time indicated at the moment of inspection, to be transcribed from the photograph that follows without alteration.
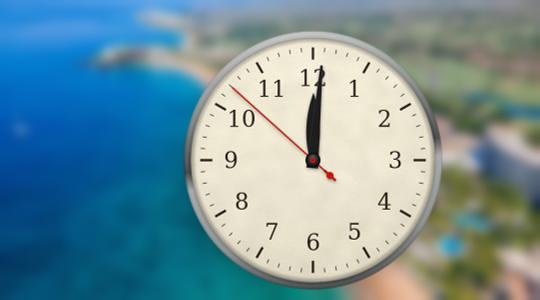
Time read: 12:00:52
